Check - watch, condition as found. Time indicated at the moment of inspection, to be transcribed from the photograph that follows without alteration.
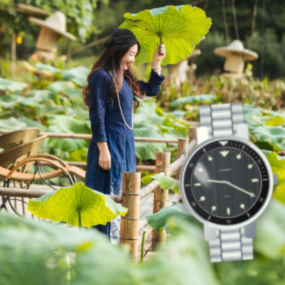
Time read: 9:20
